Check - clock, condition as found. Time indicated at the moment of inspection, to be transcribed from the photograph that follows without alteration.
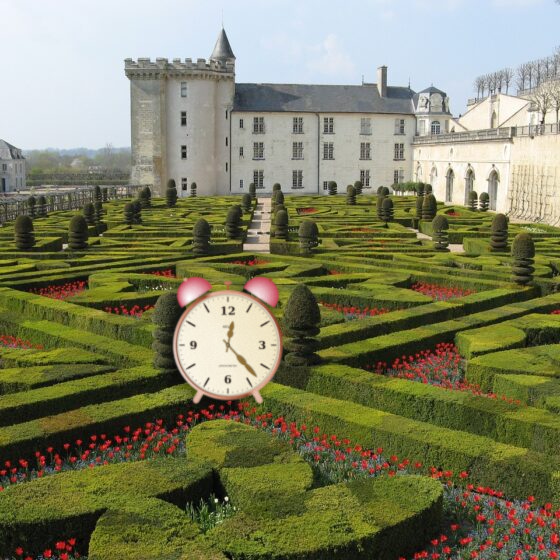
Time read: 12:23
